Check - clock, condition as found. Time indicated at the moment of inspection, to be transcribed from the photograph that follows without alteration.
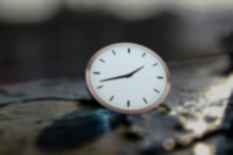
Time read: 1:42
